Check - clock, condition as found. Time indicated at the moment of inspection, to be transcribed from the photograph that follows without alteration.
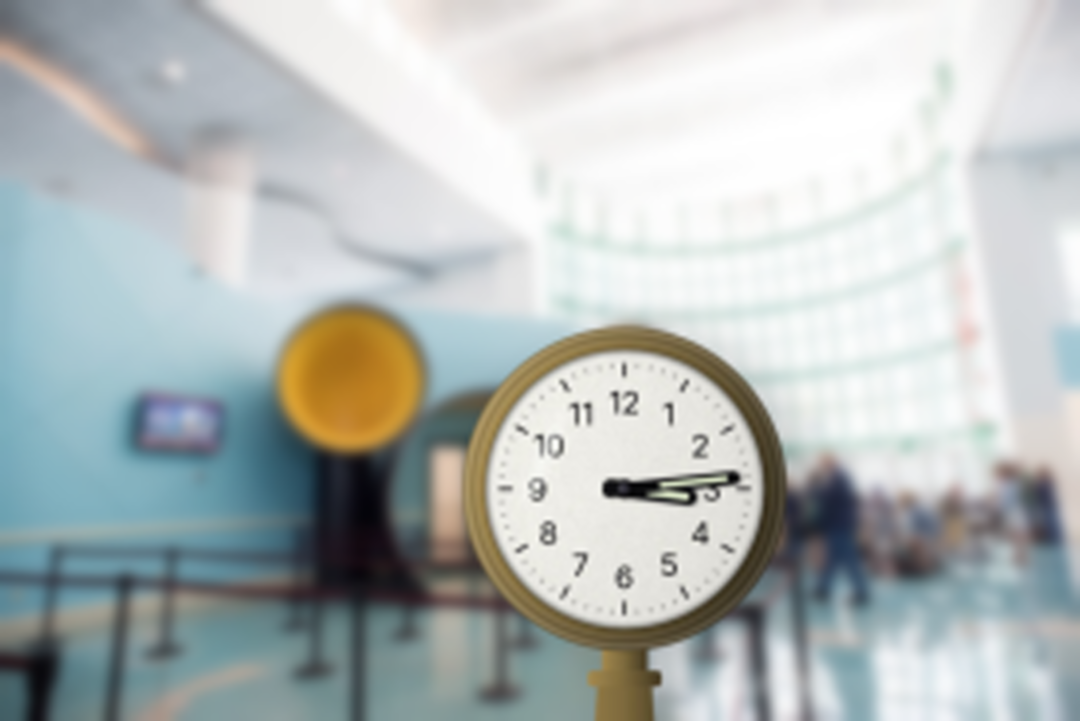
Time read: 3:14
